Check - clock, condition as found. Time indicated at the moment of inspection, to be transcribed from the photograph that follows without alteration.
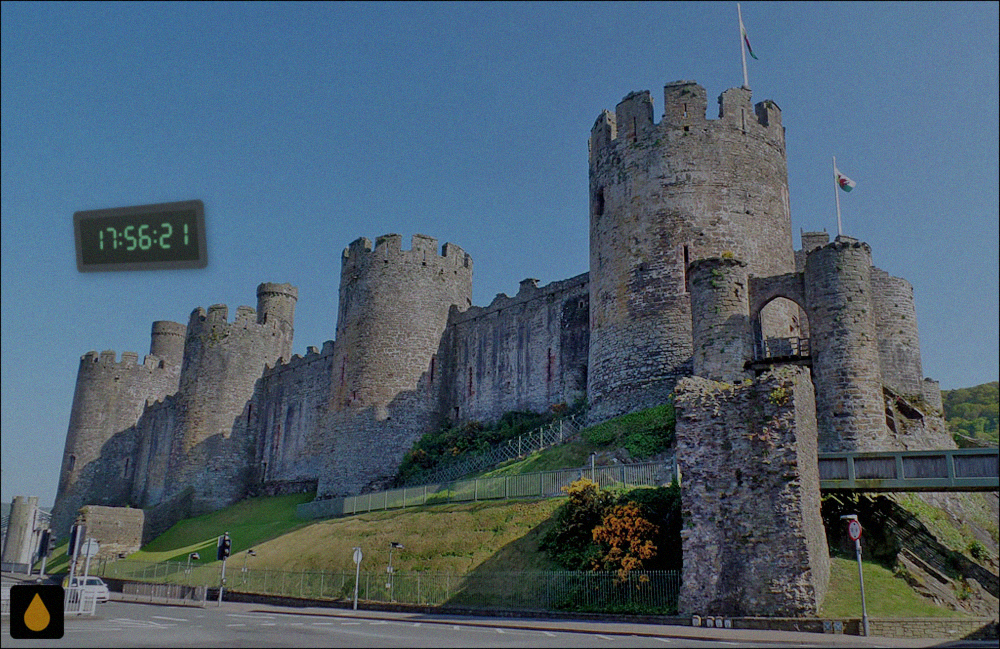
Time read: 17:56:21
